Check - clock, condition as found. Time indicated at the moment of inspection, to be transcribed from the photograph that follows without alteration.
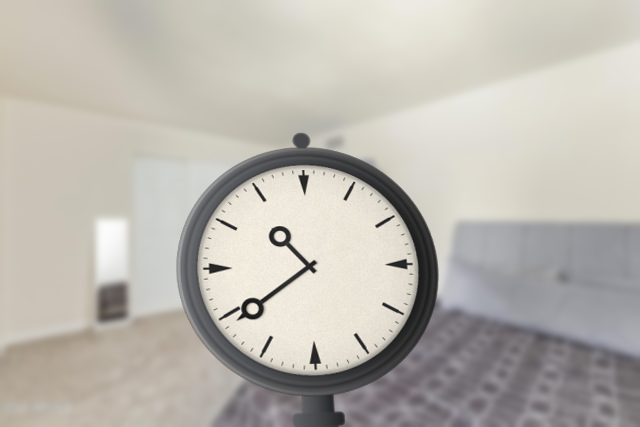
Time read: 10:39
